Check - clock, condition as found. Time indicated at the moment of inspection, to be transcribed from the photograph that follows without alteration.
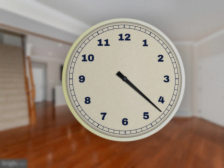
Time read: 4:22
